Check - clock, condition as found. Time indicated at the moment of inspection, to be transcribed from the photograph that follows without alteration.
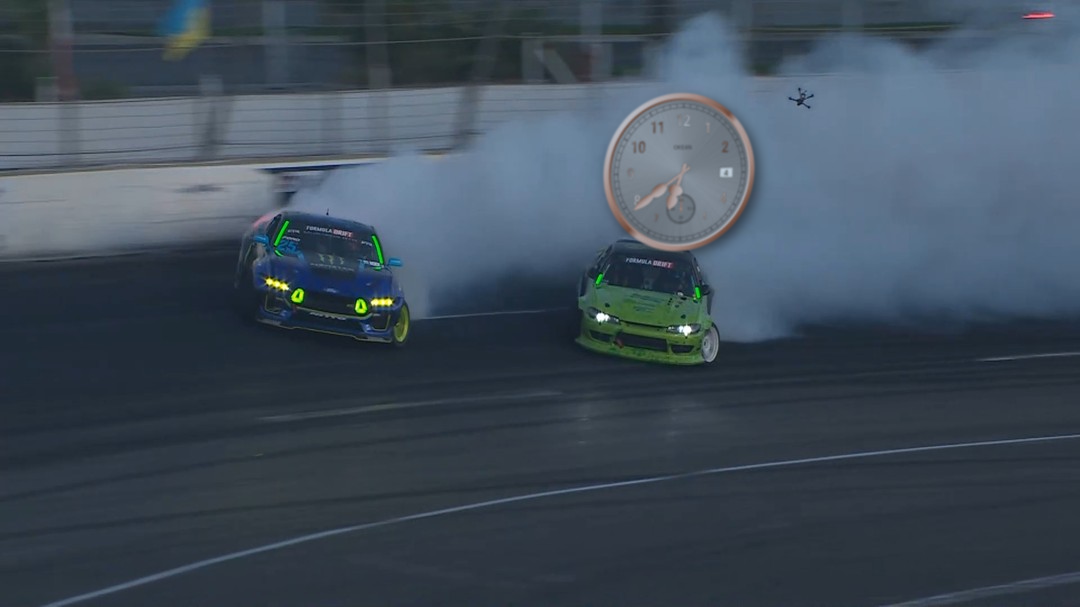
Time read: 6:39
